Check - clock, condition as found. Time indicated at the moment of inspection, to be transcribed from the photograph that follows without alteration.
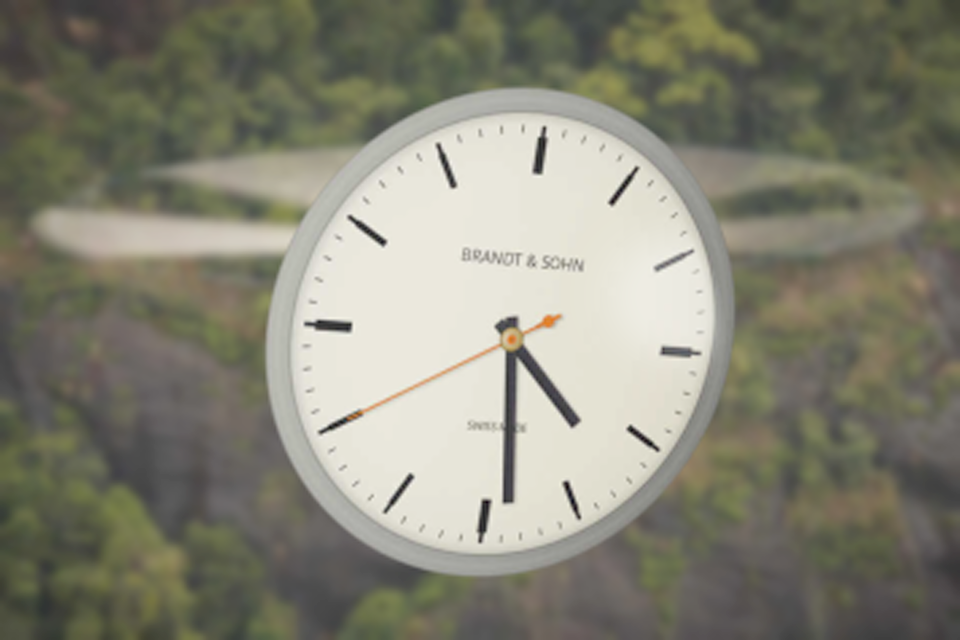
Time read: 4:28:40
